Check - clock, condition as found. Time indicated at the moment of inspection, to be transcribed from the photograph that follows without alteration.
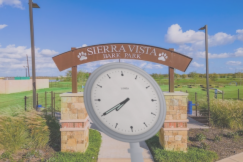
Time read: 7:40
